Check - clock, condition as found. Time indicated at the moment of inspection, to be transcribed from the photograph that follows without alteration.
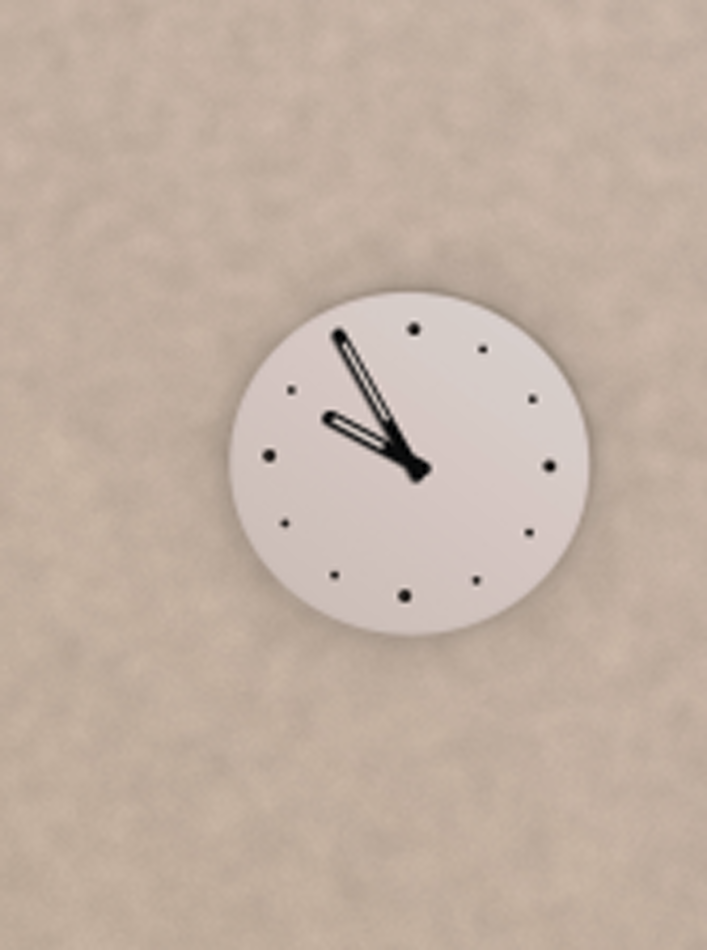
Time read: 9:55
